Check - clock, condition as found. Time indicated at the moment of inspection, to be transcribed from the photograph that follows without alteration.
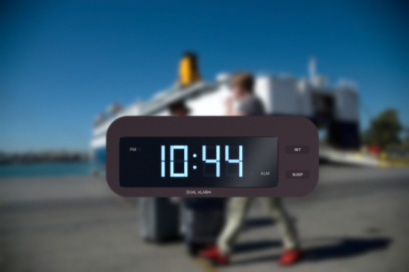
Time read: 10:44
